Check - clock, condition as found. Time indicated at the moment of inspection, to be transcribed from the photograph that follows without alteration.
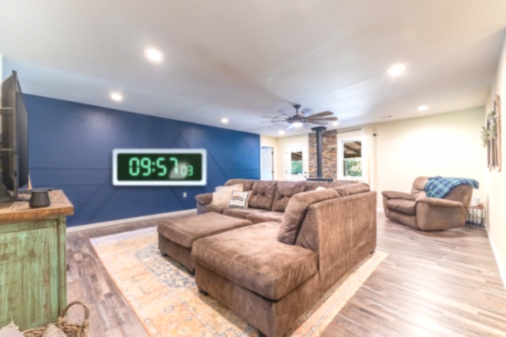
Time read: 9:57
